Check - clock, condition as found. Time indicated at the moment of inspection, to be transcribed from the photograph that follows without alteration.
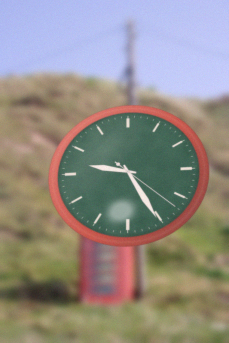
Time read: 9:25:22
